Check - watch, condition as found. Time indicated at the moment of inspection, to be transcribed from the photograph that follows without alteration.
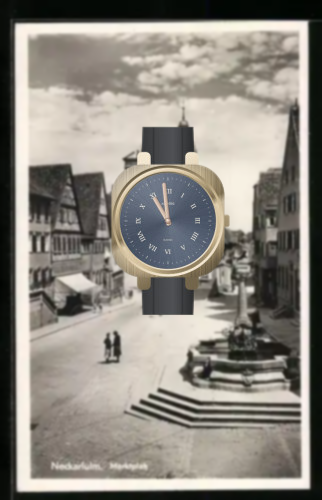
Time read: 10:59
